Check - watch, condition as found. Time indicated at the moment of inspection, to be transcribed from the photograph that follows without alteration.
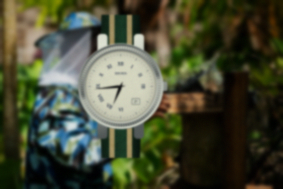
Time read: 6:44
